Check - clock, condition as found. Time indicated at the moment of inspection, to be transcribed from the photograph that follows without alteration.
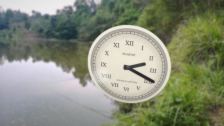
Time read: 2:19
